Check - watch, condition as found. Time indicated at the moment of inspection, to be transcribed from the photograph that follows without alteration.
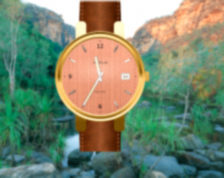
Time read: 11:35
